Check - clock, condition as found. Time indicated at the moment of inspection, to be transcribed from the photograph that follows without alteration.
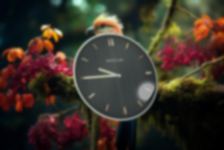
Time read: 9:45
